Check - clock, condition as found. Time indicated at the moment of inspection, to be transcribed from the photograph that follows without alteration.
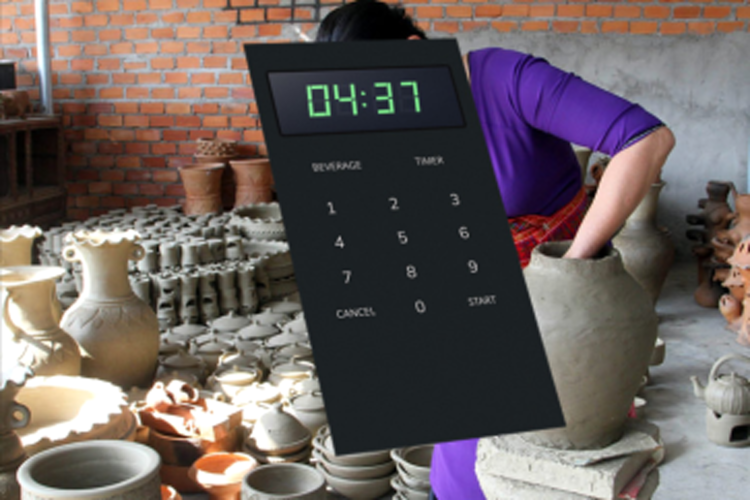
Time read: 4:37
